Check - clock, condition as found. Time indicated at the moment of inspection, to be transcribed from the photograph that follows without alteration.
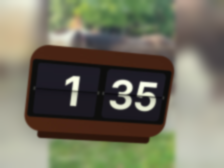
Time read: 1:35
